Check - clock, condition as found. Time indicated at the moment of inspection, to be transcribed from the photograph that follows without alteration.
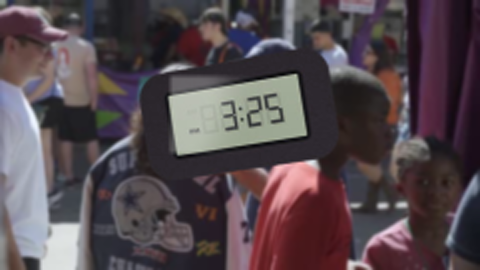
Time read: 3:25
